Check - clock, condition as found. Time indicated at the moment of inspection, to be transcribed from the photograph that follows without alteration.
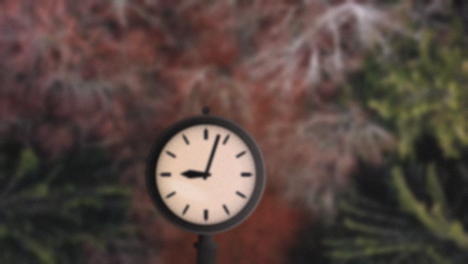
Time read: 9:03
